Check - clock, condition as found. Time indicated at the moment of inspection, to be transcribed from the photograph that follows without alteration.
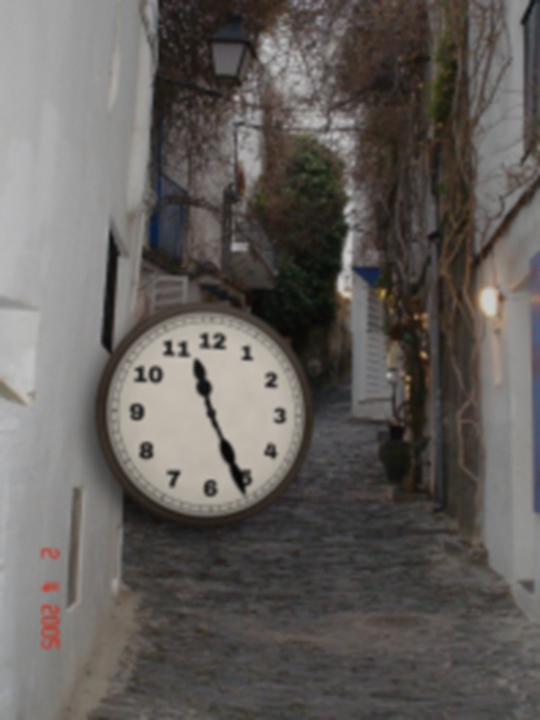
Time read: 11:26
